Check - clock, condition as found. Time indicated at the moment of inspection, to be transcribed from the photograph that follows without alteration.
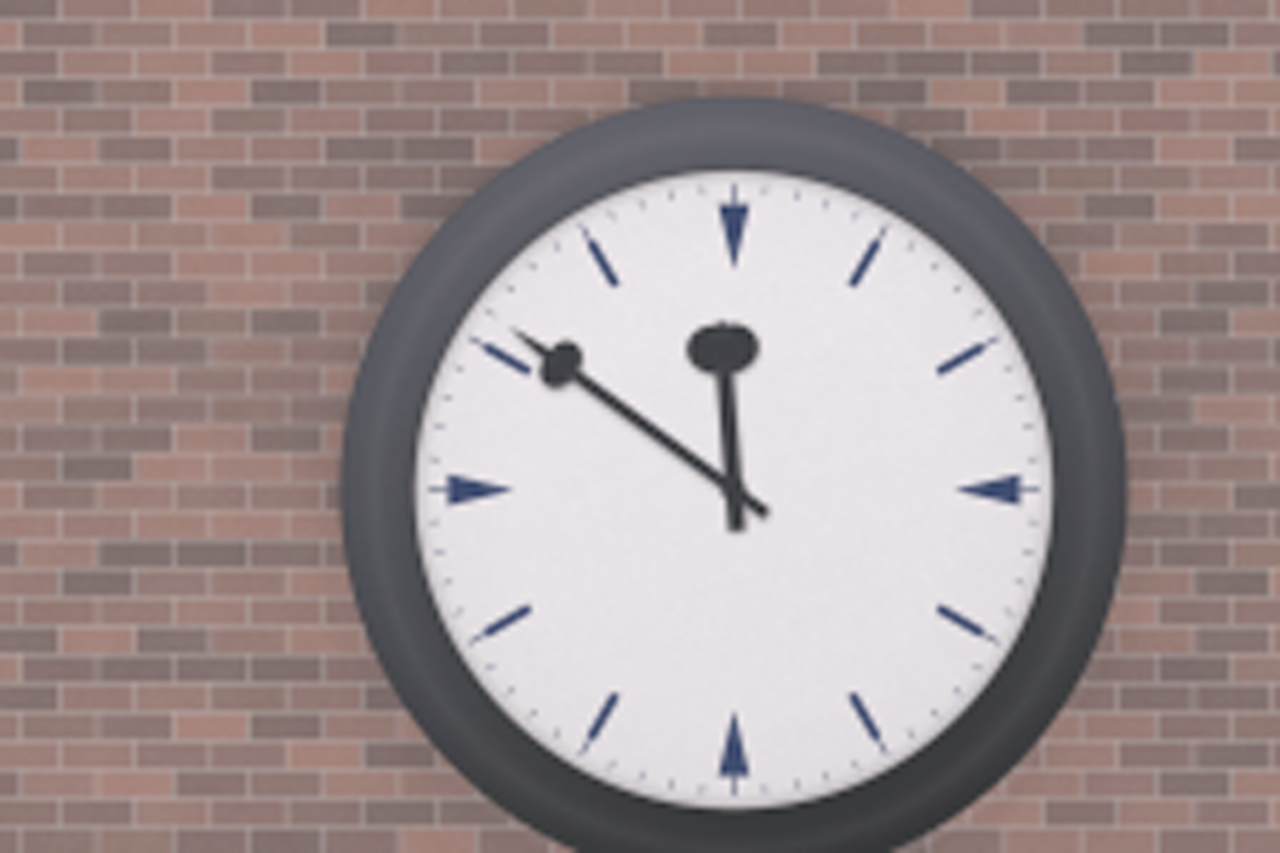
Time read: 11:51
